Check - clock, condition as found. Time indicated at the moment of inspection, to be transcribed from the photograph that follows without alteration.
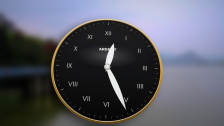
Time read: 12:26
